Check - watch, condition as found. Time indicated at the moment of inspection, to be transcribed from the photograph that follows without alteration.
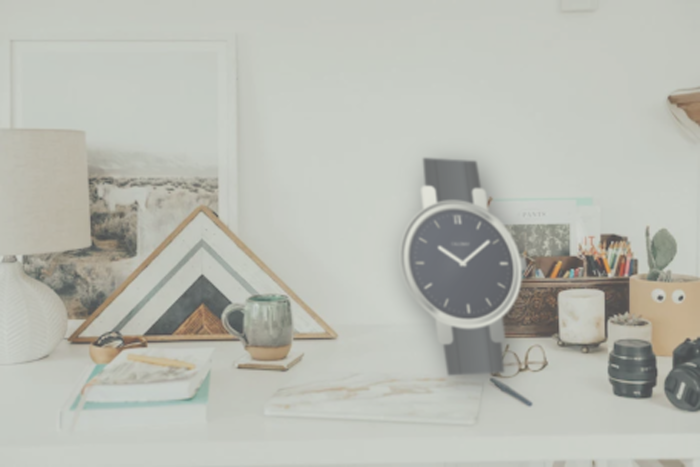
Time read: 10:09
